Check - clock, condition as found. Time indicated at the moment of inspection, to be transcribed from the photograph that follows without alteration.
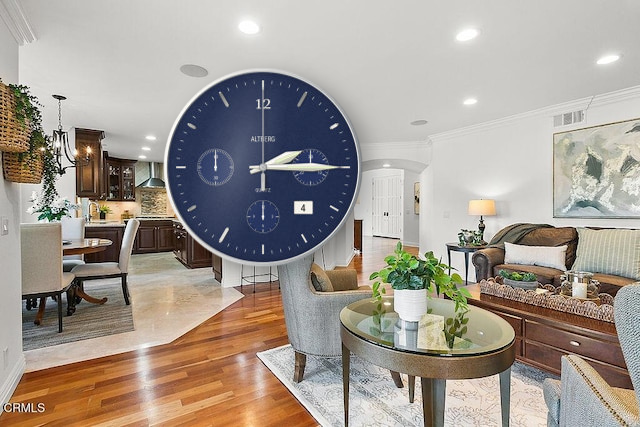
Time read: 2:15
